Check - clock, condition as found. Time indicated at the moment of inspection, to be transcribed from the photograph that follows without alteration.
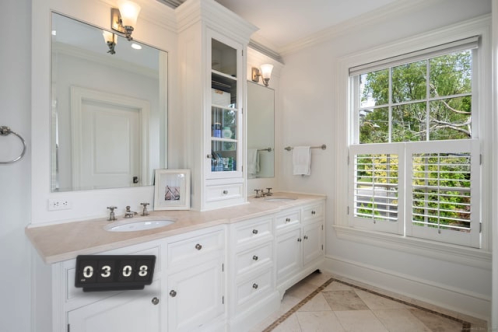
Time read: 3:08
